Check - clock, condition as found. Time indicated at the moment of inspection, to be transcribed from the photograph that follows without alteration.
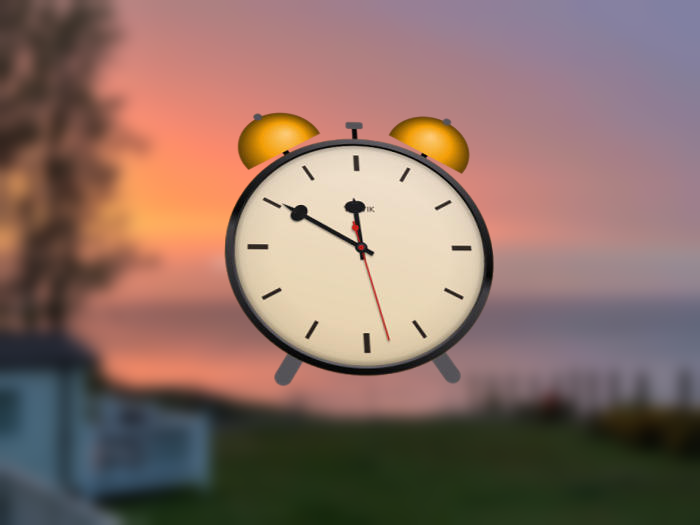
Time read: 11:50:28
